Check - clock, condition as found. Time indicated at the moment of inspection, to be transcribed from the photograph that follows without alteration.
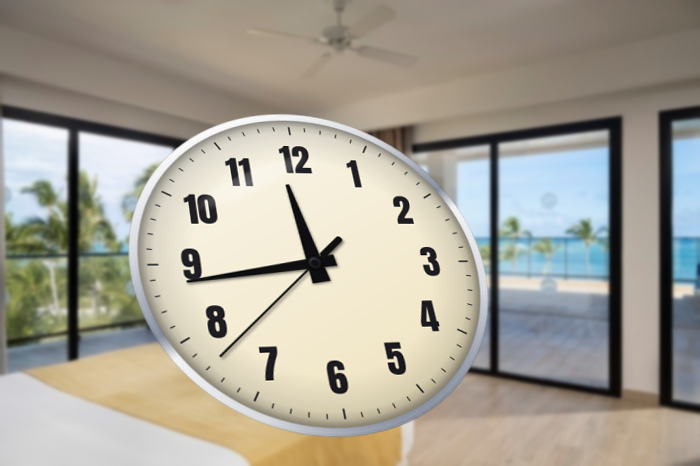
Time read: 11:43:38
